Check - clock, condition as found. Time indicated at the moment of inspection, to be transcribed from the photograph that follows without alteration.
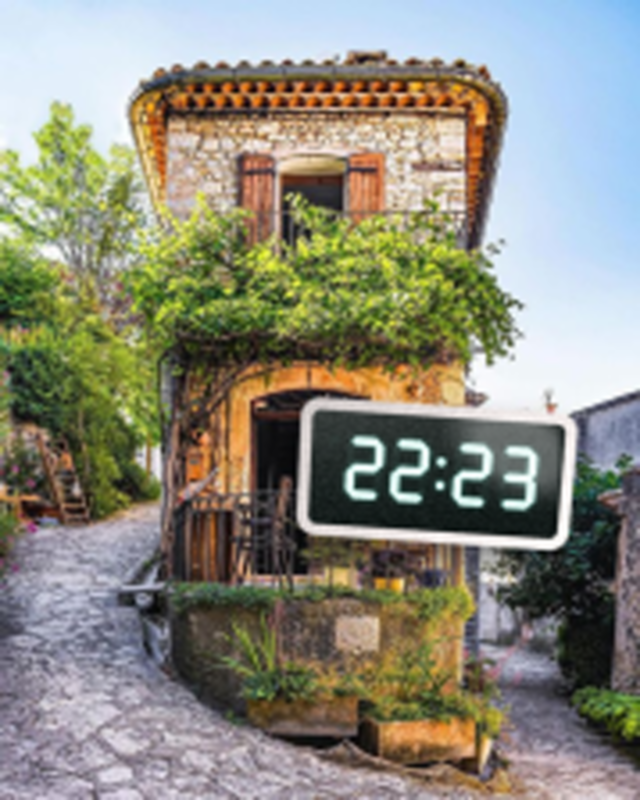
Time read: 22:23
